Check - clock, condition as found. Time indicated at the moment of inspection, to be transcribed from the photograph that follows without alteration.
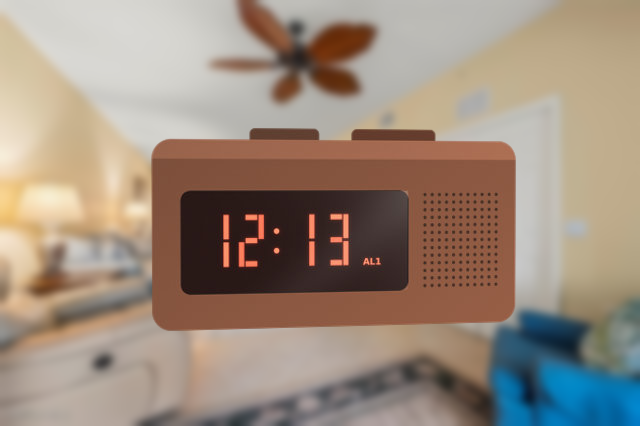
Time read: 12:13
